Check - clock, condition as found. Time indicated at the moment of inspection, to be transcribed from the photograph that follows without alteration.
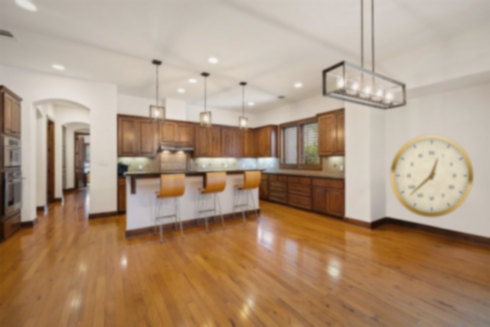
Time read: 12:38
